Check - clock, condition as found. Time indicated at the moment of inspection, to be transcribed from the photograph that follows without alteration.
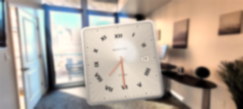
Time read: 7:30
